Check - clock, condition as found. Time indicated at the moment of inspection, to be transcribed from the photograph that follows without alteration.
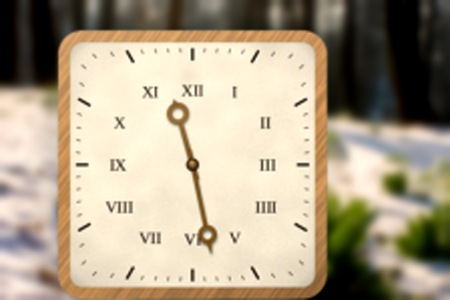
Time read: 11:28
